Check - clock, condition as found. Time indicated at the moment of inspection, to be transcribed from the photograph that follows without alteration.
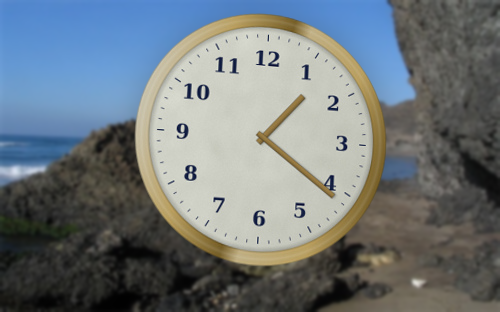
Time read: 1:21
